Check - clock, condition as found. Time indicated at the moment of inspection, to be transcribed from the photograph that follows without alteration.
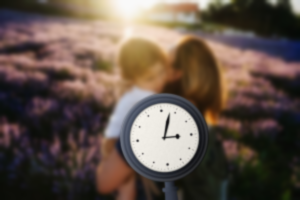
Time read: 3:03
